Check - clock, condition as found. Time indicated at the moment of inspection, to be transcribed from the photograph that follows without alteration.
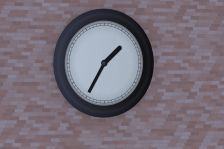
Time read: 1:35
